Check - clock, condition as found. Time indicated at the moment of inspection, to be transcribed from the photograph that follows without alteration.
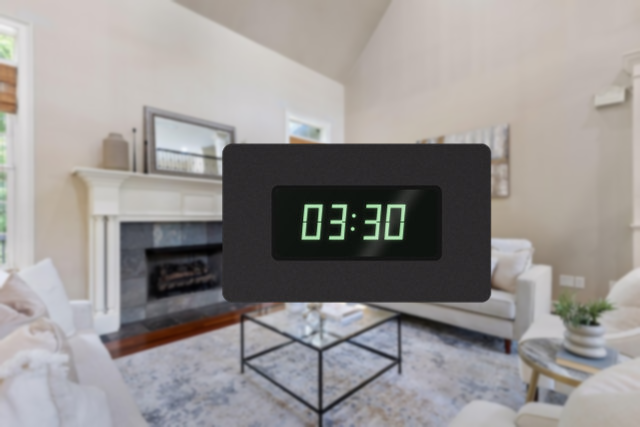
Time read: 3:30
